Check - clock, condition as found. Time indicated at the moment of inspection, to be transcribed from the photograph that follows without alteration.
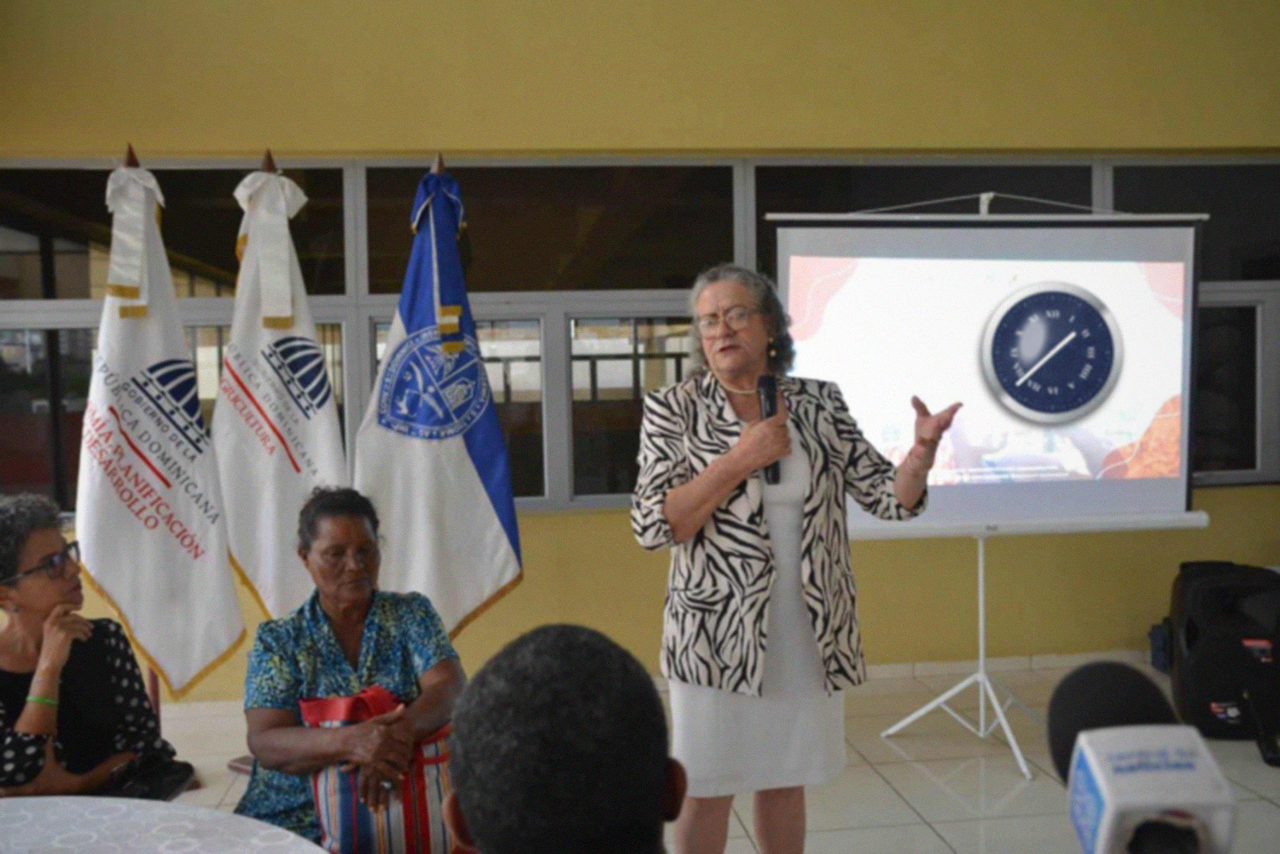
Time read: 1:38
